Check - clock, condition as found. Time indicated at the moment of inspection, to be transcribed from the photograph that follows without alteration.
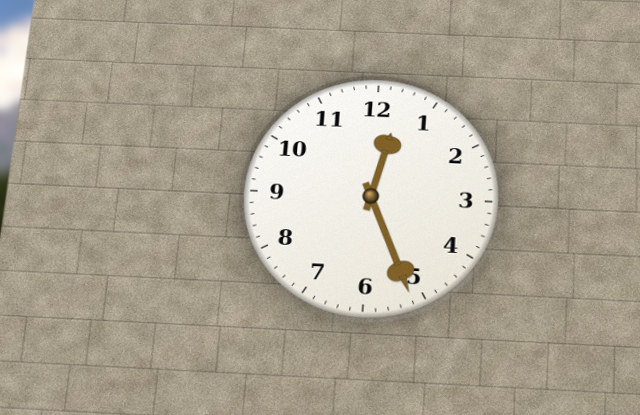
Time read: 12:26
